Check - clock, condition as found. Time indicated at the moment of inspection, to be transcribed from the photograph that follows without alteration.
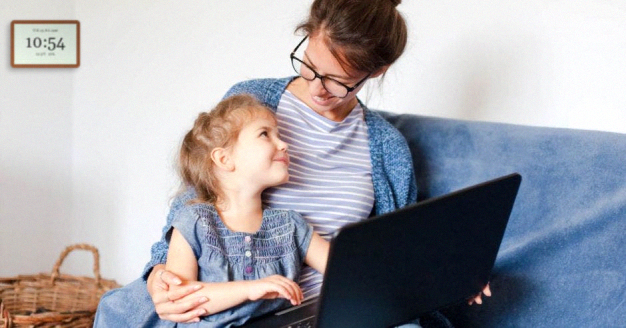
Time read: 10:54
